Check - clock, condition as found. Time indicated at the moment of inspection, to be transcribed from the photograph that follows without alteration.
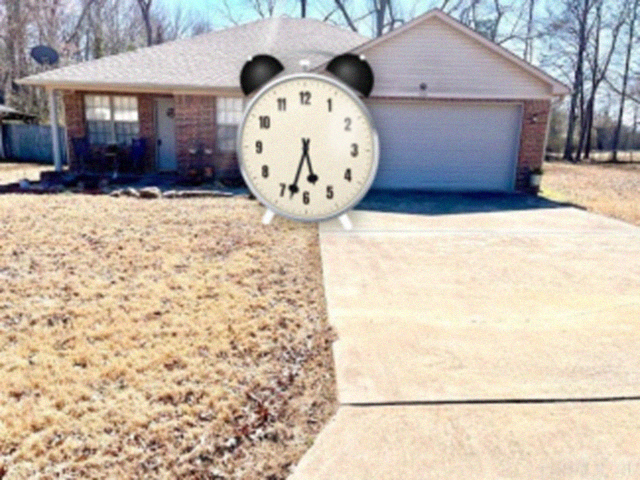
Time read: 5:33
